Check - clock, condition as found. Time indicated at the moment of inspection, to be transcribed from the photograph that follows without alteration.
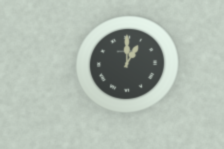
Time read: 1:00
